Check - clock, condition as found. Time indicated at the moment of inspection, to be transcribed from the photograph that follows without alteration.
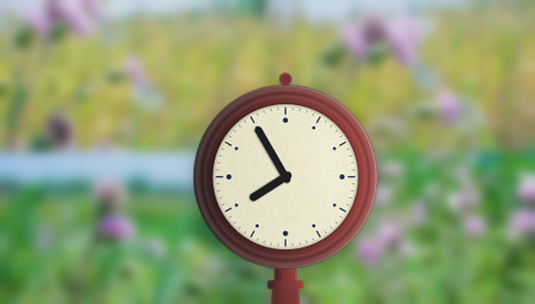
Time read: 7:55
